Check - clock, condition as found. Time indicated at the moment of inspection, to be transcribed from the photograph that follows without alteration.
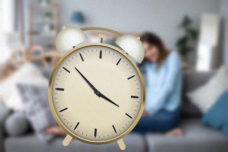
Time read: 3:52
